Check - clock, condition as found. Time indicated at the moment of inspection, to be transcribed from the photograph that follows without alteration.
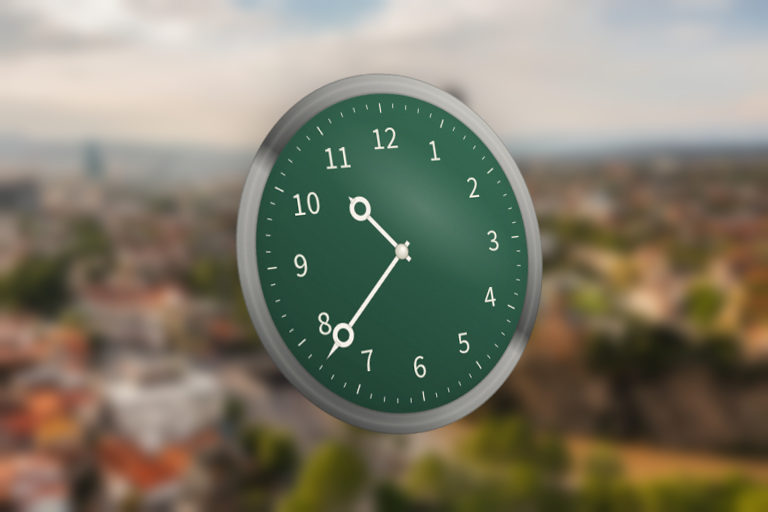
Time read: 10:38
